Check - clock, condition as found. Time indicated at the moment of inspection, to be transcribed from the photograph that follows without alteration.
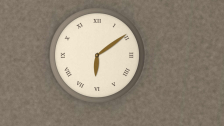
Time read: 6:09
